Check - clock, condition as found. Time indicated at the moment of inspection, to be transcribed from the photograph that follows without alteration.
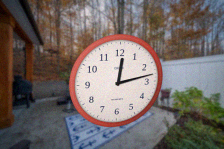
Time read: 12:13
